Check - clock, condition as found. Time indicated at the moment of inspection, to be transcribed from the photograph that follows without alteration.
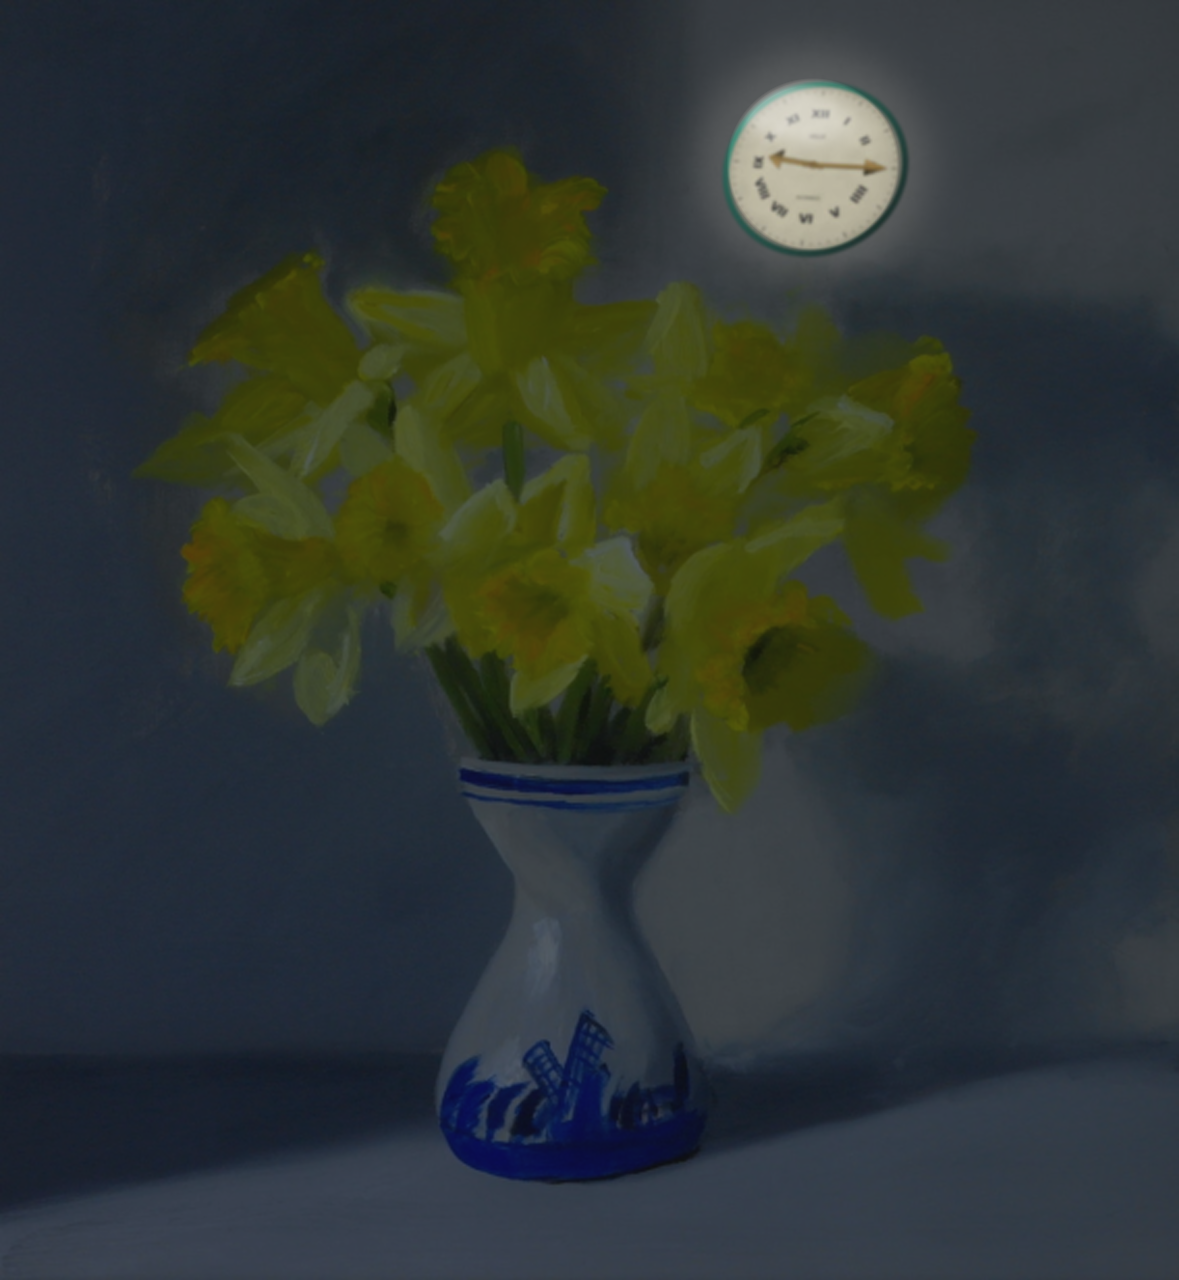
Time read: 9:15
